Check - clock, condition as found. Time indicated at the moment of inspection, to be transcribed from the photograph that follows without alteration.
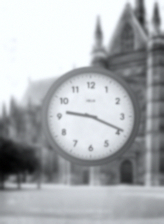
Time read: 9:19
